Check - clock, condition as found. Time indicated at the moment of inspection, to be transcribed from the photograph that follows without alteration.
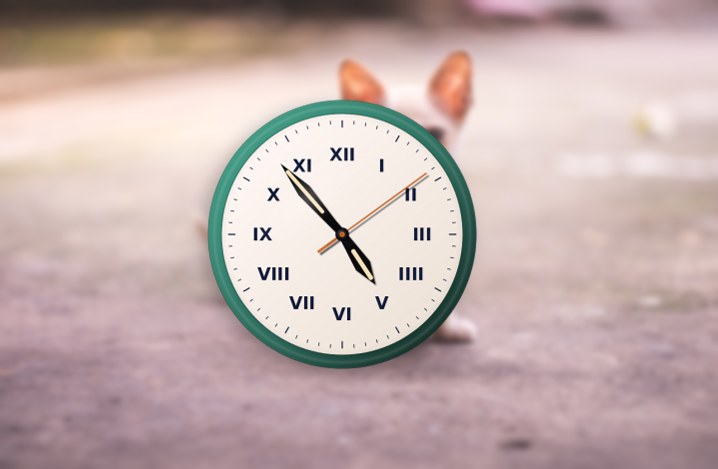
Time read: 4:53:09
